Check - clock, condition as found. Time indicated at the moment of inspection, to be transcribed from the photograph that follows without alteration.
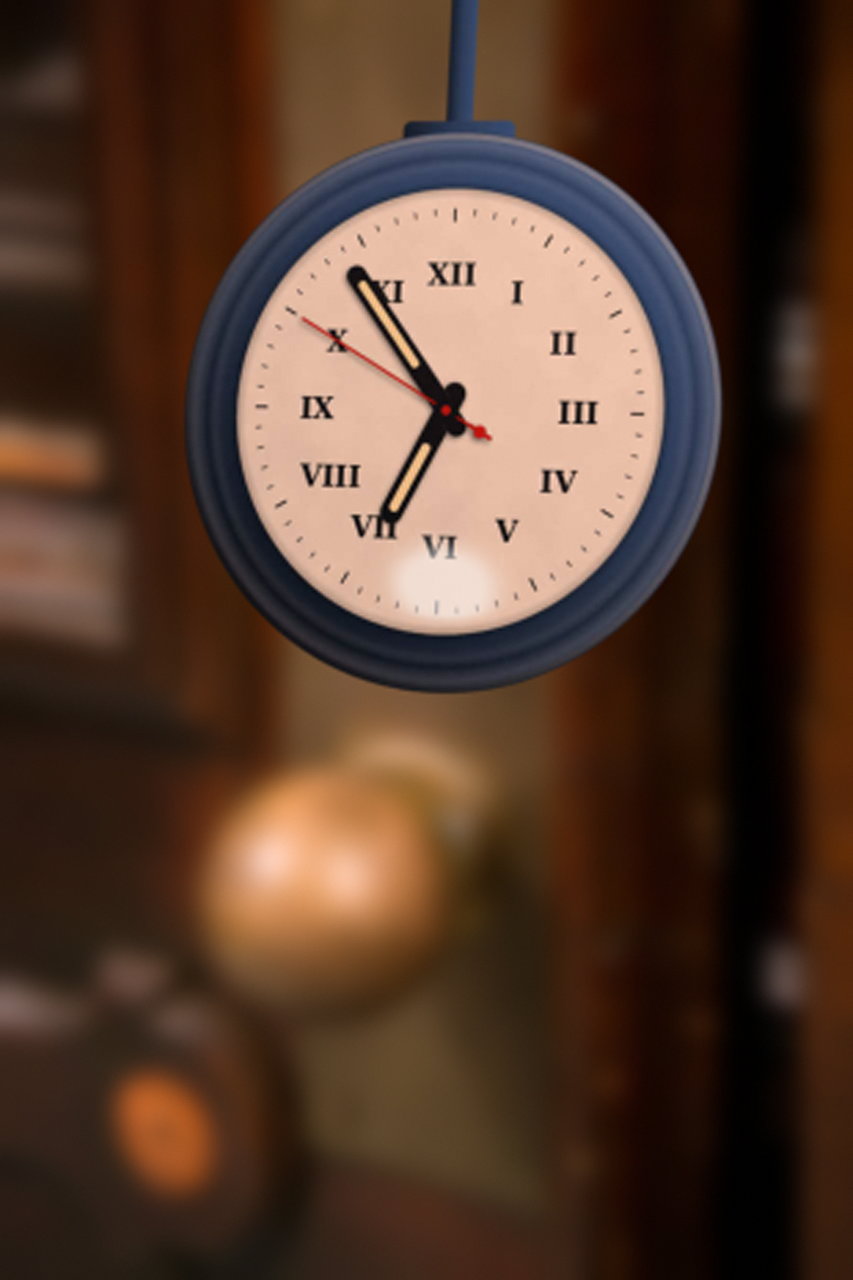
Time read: 6:53:50
